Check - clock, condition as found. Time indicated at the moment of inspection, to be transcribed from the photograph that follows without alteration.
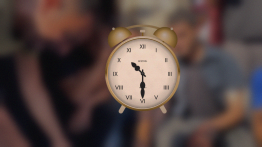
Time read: 10:30
